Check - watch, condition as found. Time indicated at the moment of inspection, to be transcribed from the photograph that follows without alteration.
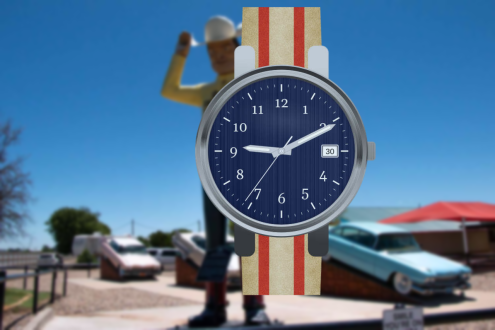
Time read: 9:10:36
